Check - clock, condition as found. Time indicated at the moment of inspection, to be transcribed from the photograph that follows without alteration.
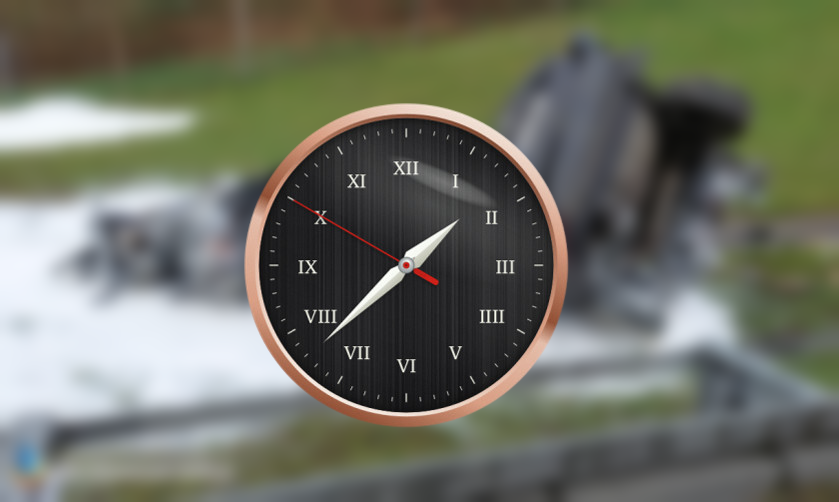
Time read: 1:37:50
